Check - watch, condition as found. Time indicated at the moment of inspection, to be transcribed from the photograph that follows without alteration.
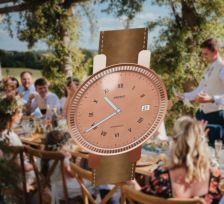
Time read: 10:40
